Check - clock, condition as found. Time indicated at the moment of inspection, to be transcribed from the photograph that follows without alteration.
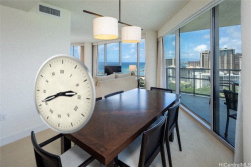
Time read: 2:41
